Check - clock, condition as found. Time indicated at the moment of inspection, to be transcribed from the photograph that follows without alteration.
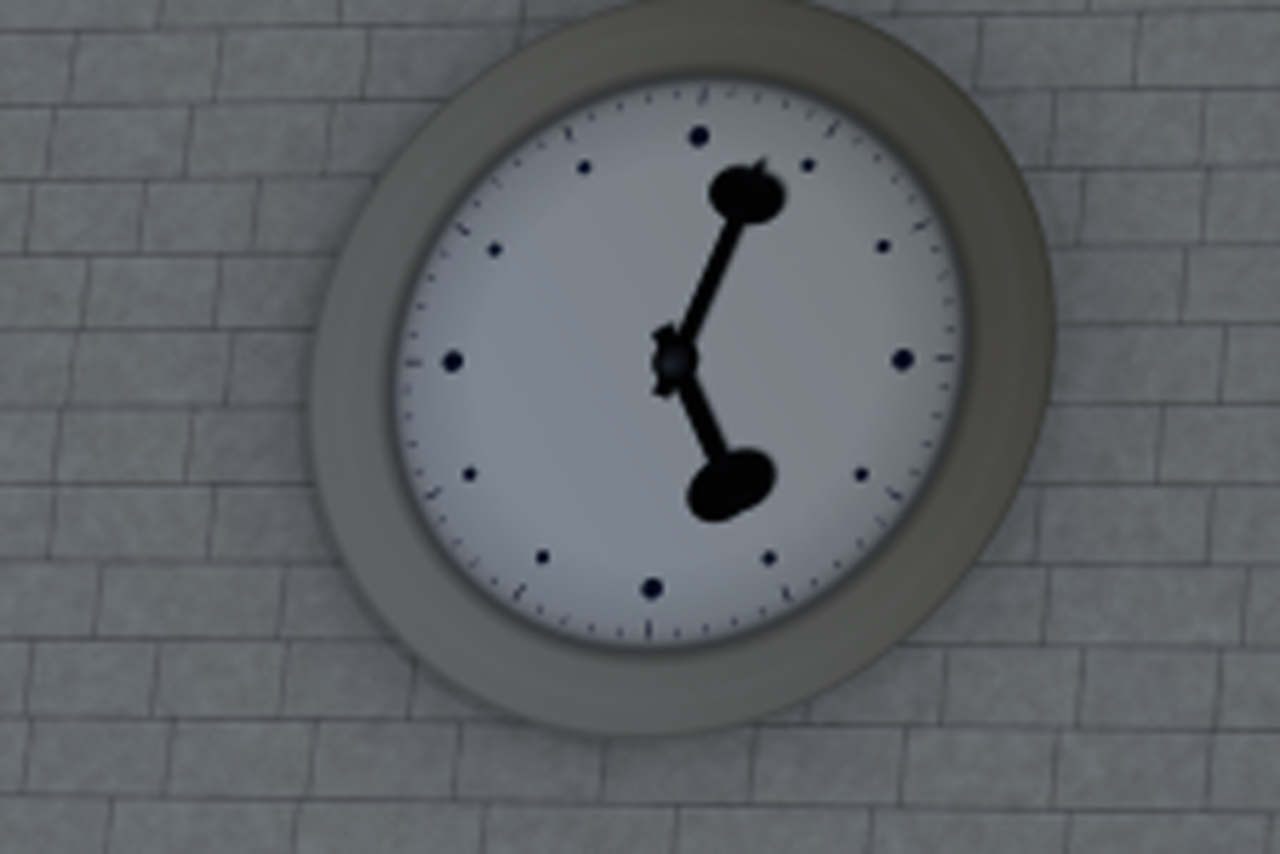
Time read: 5:03
